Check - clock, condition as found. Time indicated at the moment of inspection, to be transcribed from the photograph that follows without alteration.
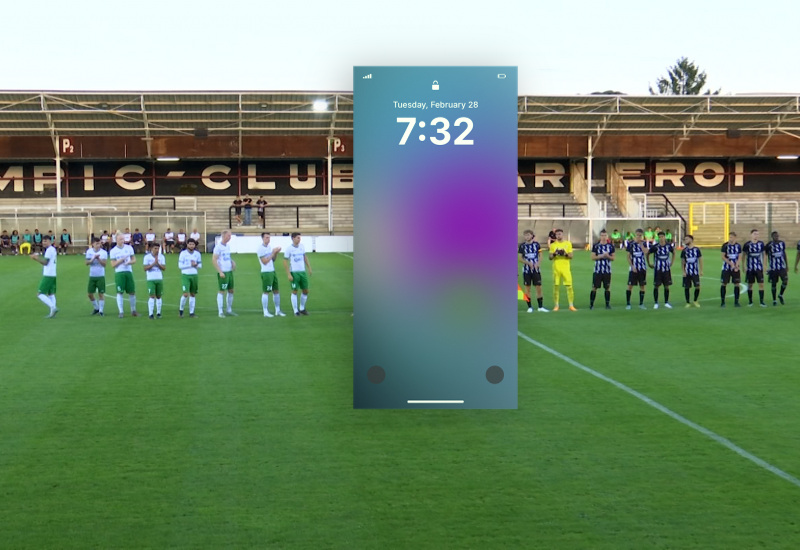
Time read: 7:32
